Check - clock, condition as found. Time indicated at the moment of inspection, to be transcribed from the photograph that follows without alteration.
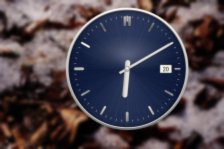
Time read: 6:10
